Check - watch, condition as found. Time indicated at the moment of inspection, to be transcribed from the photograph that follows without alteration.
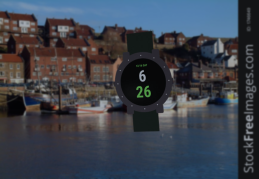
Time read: 6:26
